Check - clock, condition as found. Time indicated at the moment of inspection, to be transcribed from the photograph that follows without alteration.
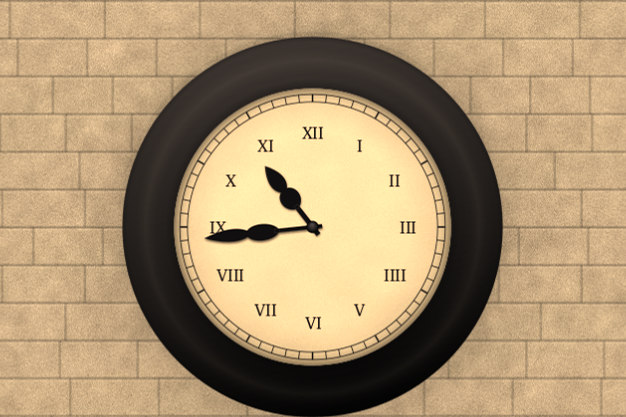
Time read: 10:44
